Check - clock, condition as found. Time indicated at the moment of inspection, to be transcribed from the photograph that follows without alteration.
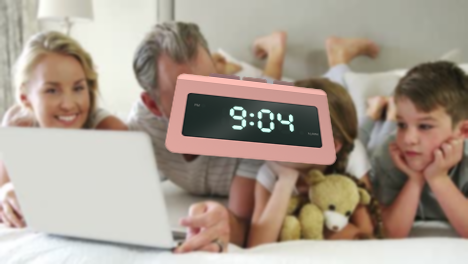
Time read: 9:04
